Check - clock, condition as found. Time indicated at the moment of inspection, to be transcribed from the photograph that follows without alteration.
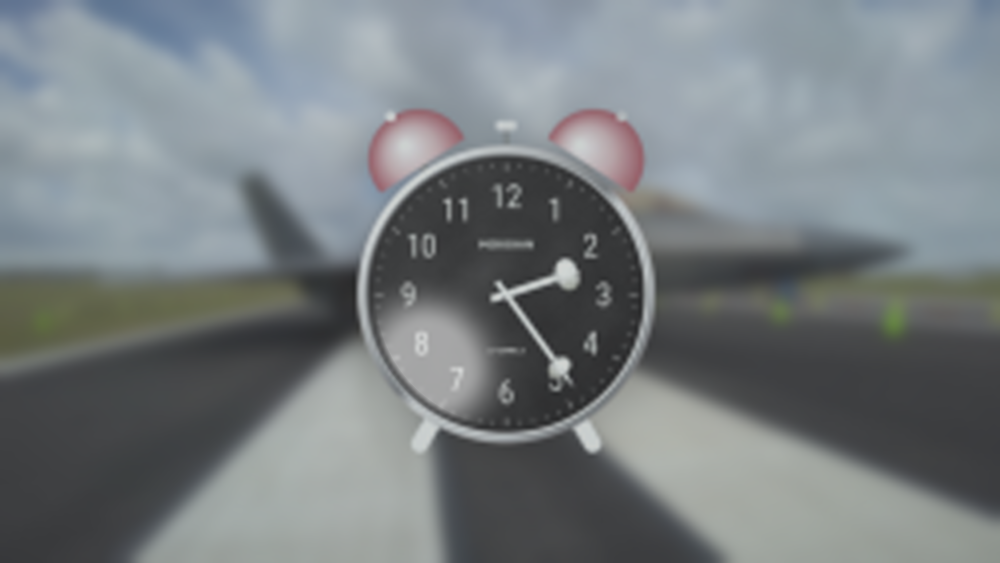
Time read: 2:24
